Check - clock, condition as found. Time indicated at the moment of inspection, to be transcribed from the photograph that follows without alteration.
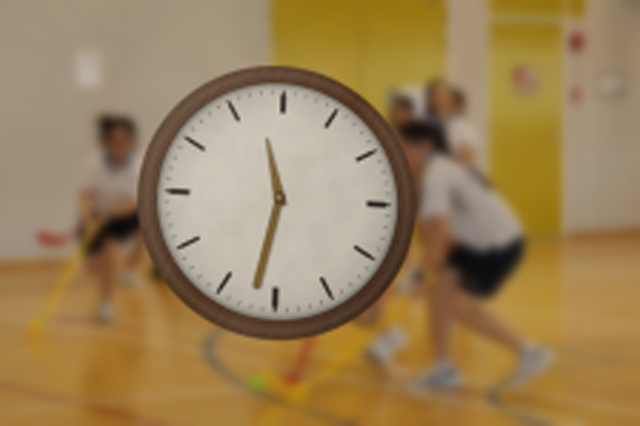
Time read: 11:32
